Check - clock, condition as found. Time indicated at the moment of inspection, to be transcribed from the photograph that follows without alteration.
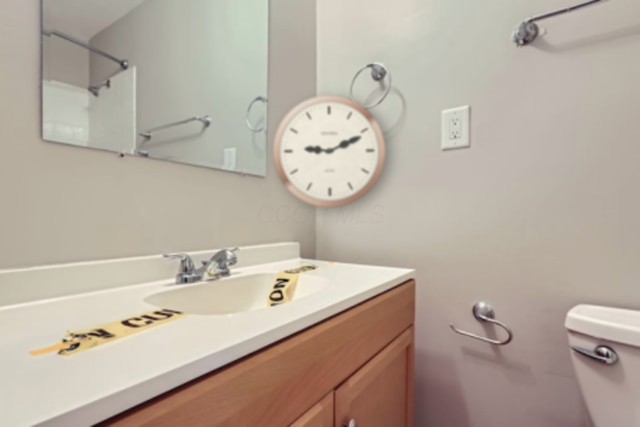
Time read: 9:11
